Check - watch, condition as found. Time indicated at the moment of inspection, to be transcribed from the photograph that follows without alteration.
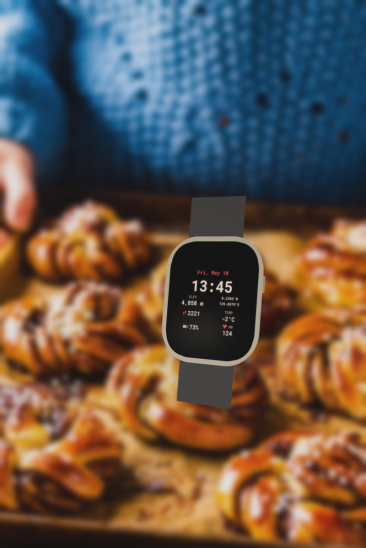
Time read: 13:45
